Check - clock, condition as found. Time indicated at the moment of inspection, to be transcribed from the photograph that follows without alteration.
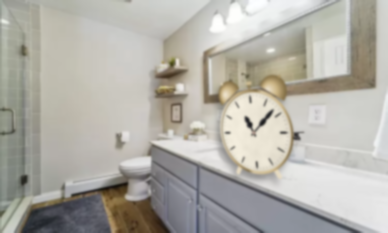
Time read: 11:08
